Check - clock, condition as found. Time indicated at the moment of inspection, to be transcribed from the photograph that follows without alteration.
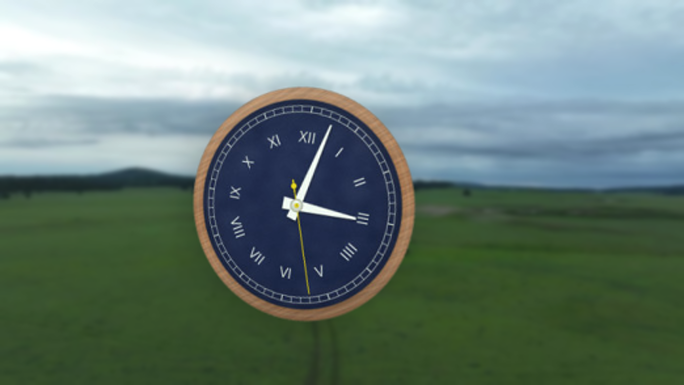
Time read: 3:02:27
